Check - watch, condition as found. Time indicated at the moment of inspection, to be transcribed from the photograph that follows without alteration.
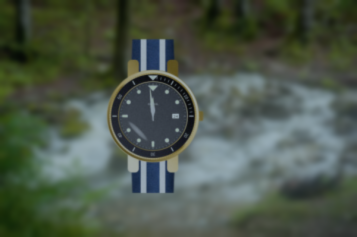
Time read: 11:59
